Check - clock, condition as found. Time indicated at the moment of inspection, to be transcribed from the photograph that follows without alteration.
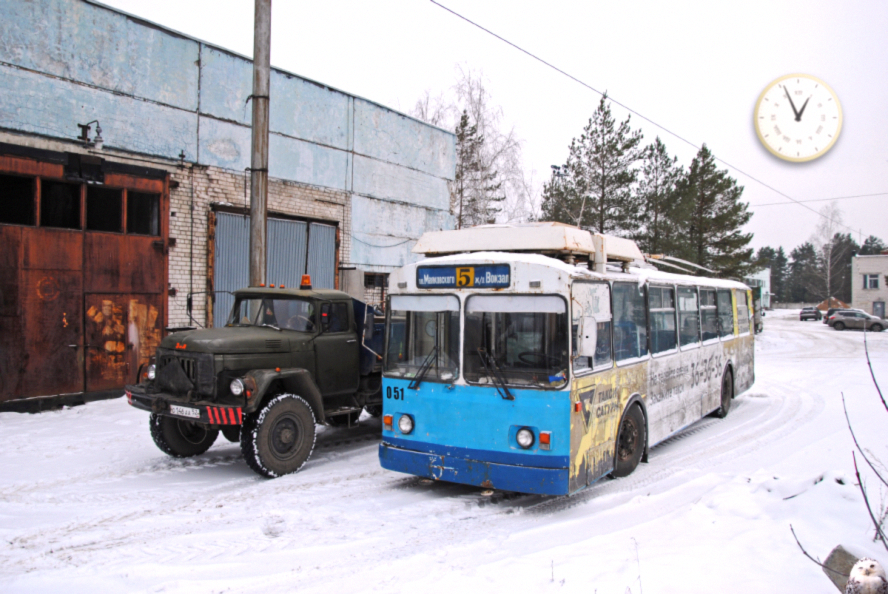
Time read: 12:56
